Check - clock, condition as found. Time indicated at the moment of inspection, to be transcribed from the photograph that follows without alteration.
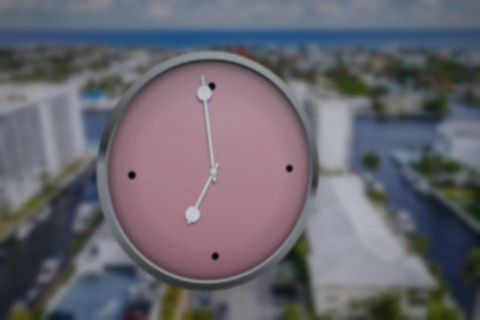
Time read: 6:59
